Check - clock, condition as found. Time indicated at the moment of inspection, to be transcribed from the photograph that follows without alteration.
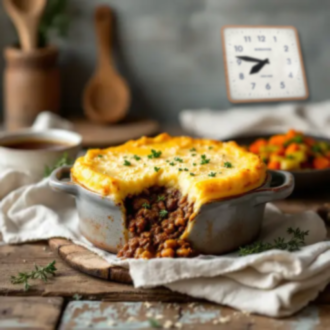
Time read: 7:47
